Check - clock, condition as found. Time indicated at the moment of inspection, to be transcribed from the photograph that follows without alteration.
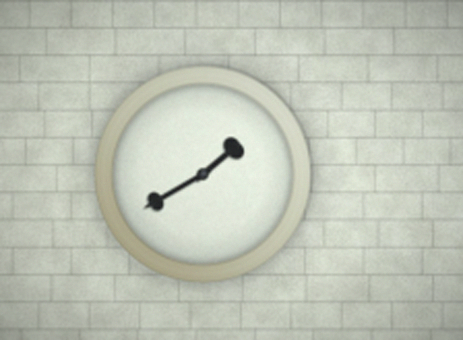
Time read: 1:40
